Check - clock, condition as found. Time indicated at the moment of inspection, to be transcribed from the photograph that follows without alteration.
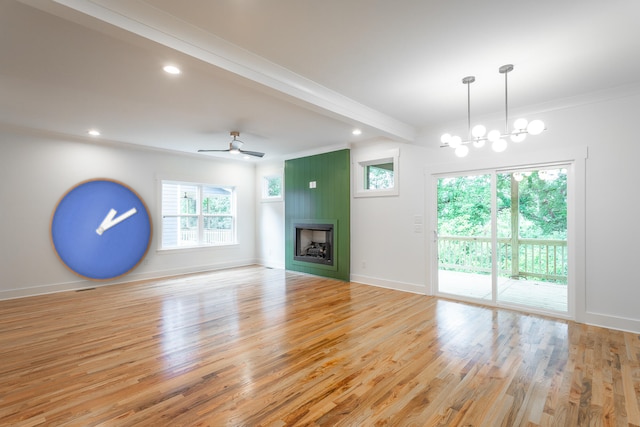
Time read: 1:10
